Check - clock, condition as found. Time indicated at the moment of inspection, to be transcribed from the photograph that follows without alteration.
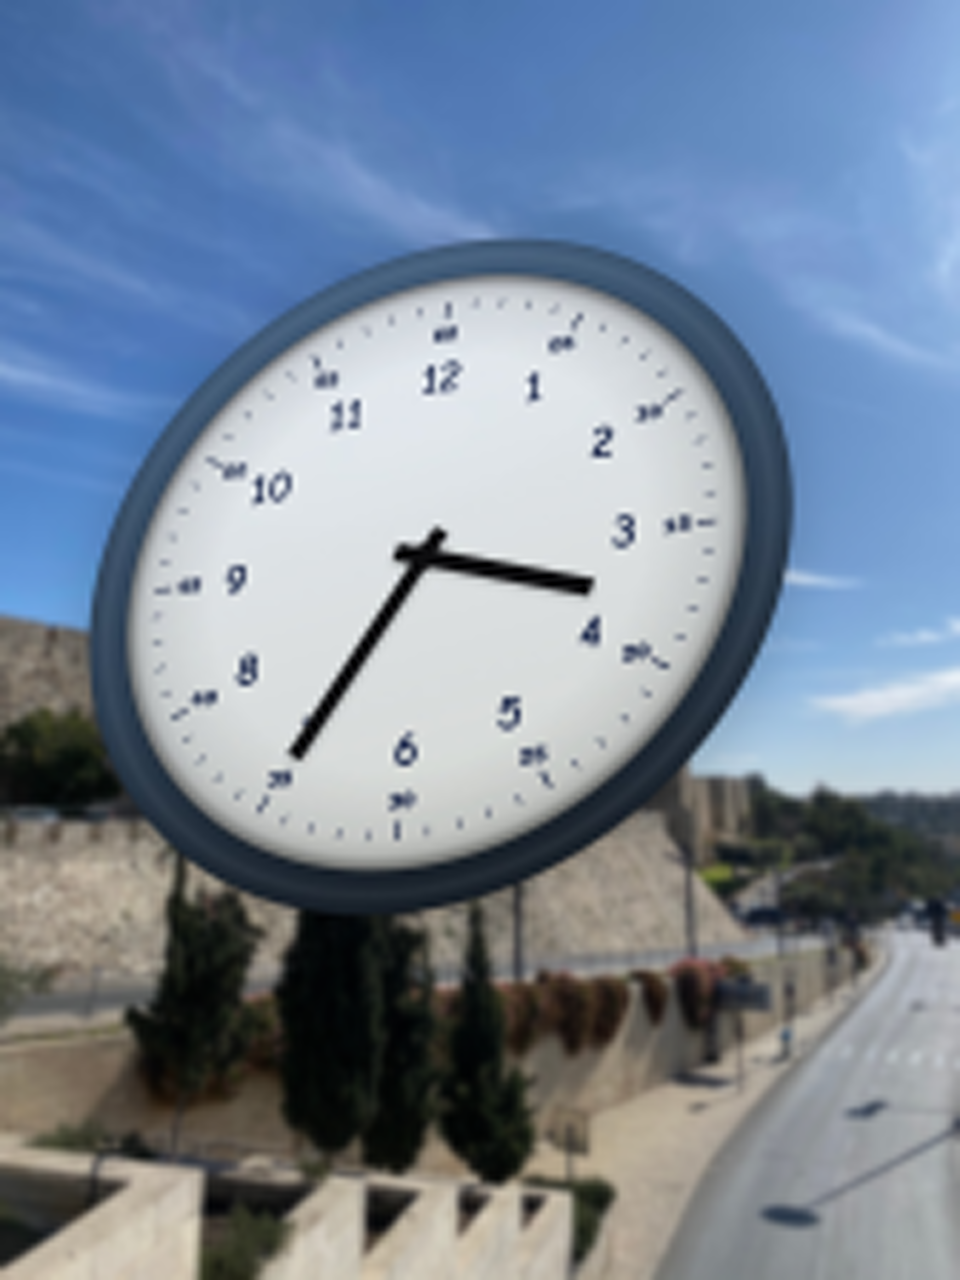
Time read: 3:35
